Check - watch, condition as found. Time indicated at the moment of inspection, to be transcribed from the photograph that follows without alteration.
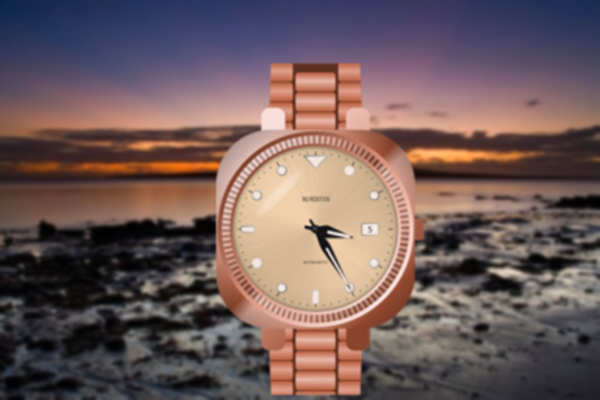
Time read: 3:25
